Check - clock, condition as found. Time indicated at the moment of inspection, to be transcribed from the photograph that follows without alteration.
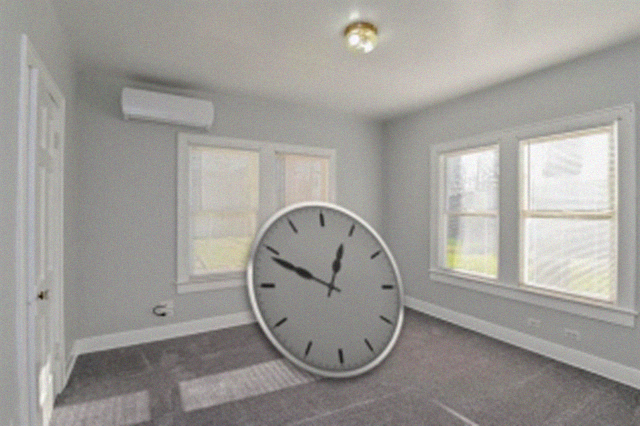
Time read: 12:49
